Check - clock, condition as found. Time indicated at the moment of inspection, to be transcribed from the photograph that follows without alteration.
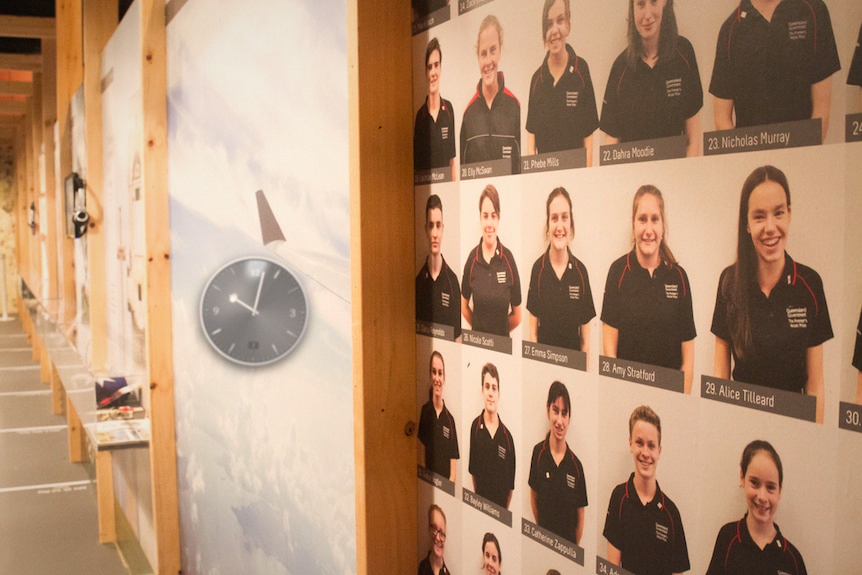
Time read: 10:02
